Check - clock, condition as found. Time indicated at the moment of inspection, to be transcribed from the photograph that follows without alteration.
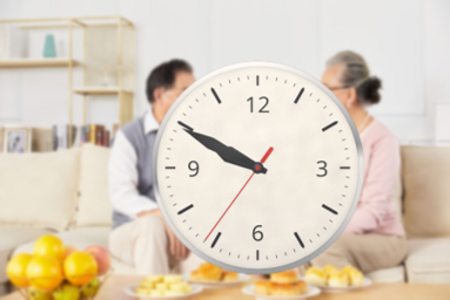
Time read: 9:49:36
